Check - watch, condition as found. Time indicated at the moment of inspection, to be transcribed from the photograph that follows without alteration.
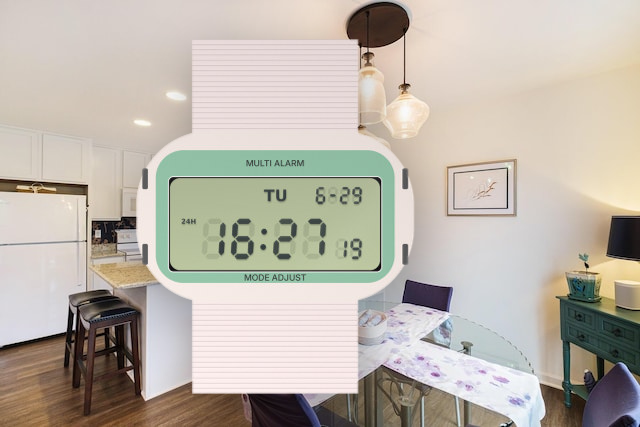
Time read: 16:27:19
